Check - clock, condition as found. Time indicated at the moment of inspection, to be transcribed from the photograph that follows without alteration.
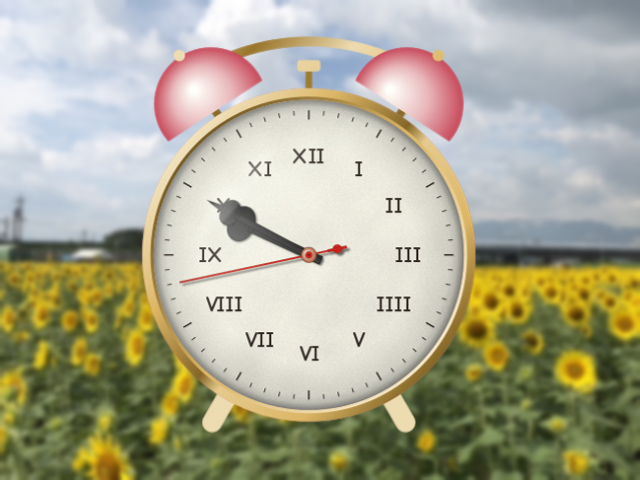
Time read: 9:49:43
